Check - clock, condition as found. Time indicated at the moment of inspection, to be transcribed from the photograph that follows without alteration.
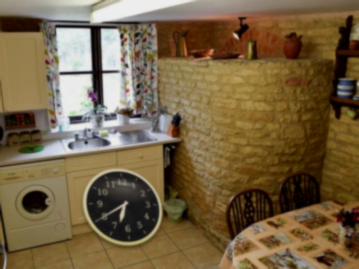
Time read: 6:40
